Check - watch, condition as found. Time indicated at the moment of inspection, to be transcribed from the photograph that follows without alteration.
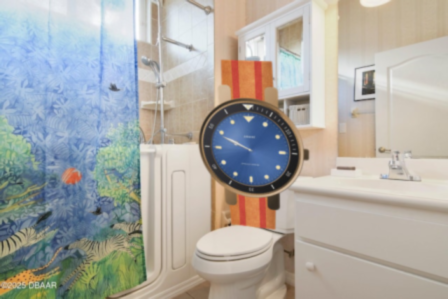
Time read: 9:49
